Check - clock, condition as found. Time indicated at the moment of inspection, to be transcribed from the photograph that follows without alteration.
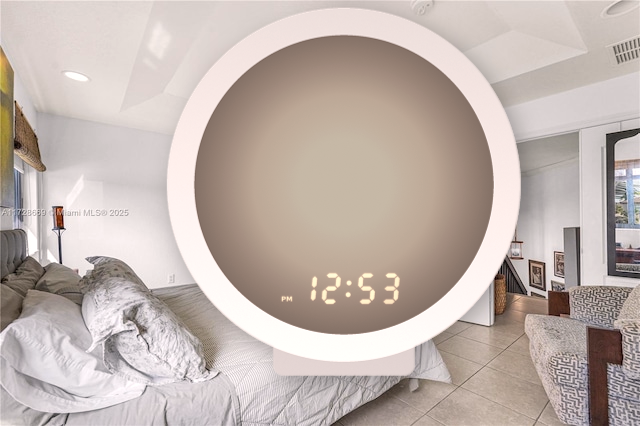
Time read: 12:53
